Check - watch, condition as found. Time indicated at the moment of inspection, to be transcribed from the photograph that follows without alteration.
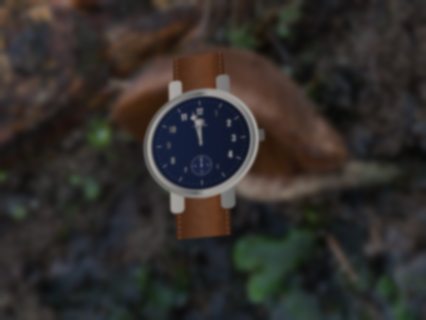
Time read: 11:58
